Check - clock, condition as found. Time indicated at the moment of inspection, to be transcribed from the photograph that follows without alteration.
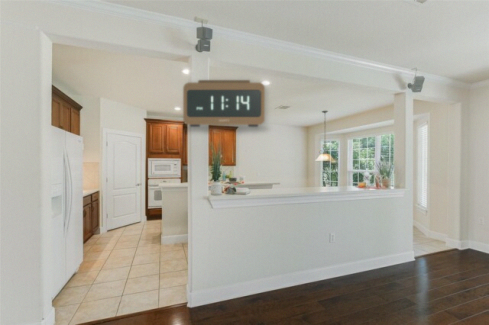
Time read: 11:14
